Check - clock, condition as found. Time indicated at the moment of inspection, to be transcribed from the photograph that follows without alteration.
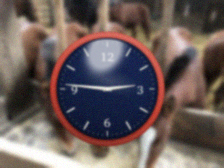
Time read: 2:46
